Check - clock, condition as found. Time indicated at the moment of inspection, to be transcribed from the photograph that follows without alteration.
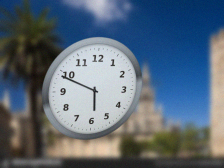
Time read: 5:49
